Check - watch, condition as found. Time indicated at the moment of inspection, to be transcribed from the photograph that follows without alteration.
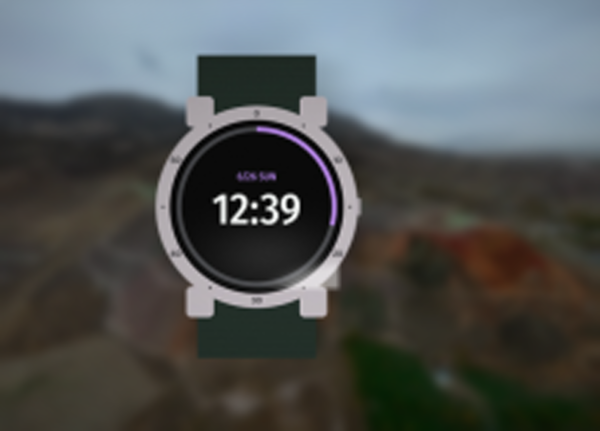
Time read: 12:39
